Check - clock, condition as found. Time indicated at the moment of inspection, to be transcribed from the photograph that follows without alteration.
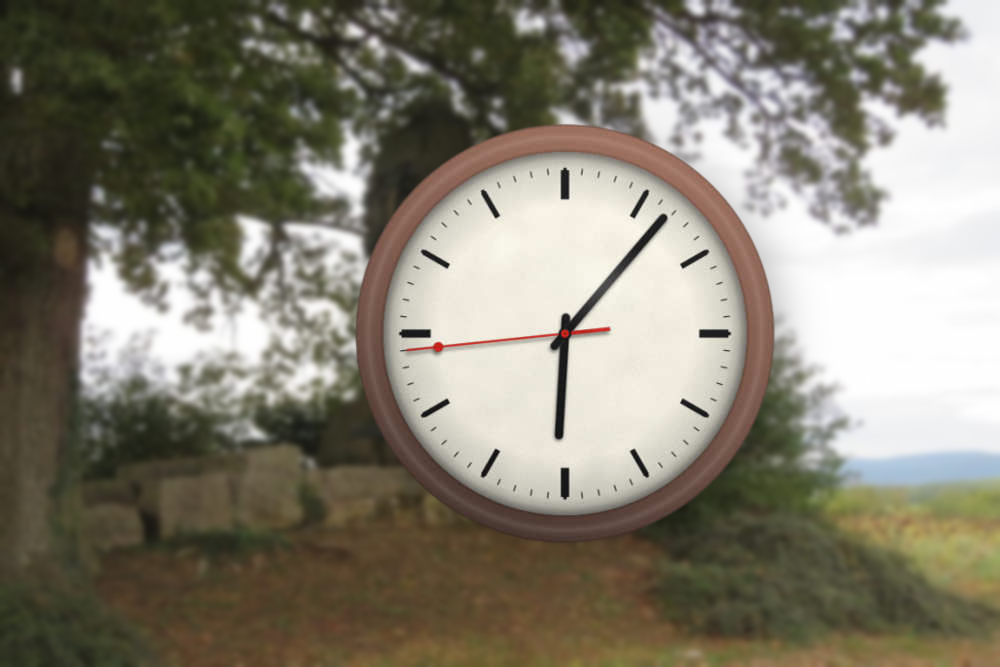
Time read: 6:06:44
